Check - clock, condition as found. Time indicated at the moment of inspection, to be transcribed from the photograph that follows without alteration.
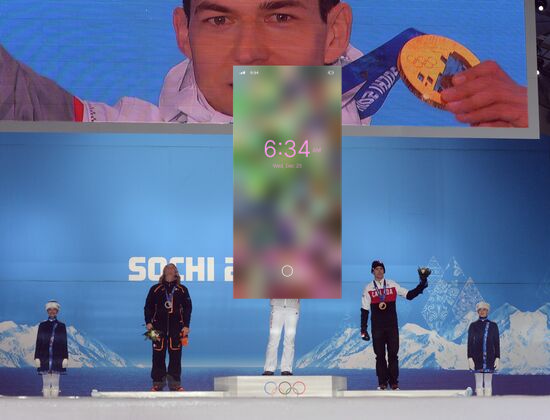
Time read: 6:34
